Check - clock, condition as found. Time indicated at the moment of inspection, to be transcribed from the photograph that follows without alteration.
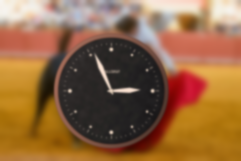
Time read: 2:56
